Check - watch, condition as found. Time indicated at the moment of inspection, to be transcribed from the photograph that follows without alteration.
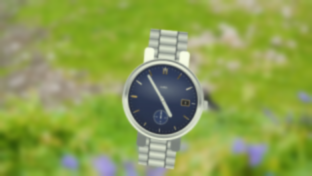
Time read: 4:54
